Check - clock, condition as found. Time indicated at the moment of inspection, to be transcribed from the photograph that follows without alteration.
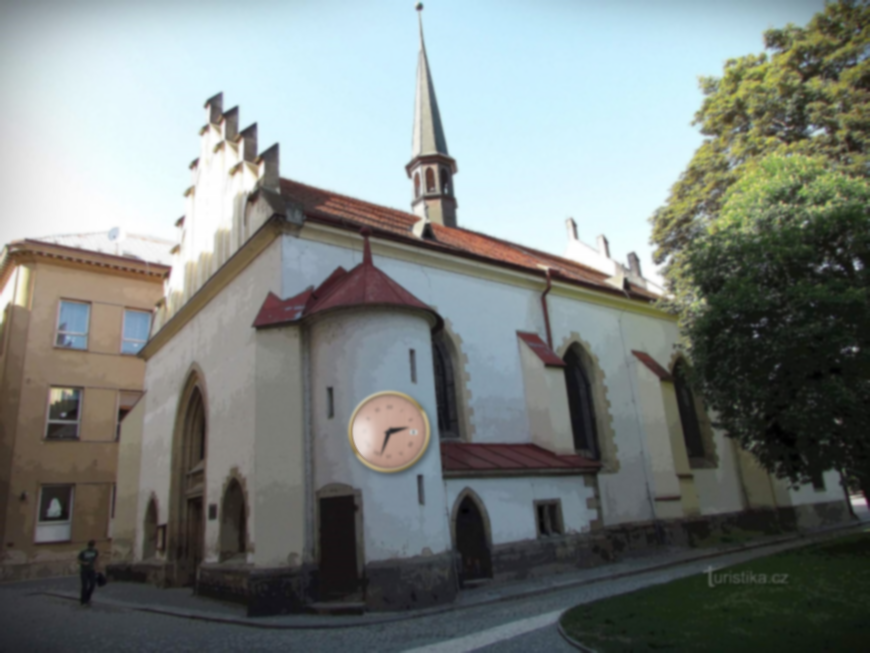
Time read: 2:33
